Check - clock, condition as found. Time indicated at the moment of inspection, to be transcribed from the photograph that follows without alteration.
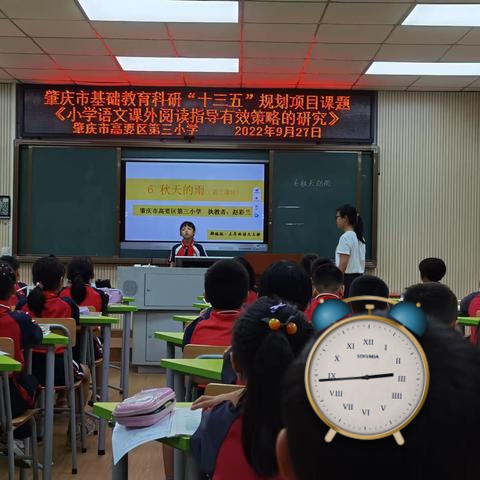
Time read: 2:44
